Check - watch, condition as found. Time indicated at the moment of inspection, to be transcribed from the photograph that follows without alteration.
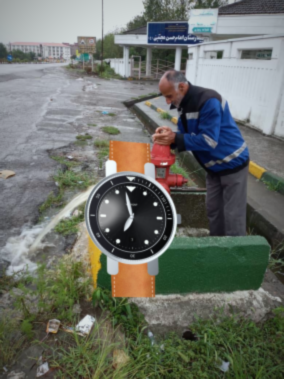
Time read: 6:58
